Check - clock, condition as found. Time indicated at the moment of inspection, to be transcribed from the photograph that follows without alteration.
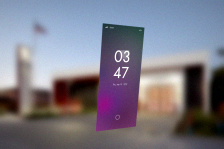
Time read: 3:47
